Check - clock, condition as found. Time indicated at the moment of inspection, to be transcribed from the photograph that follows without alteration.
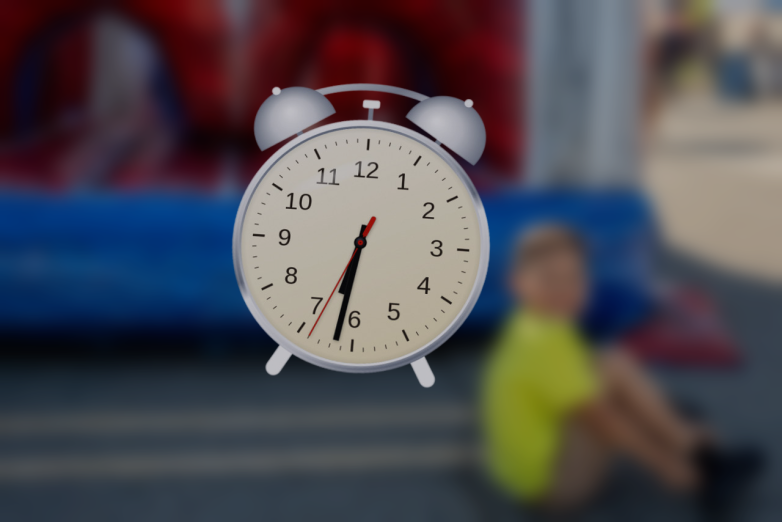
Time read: 6:31:34
